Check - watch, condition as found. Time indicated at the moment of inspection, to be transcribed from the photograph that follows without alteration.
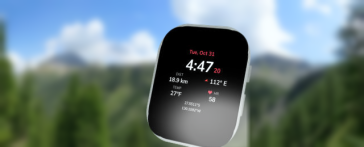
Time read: 4:47
